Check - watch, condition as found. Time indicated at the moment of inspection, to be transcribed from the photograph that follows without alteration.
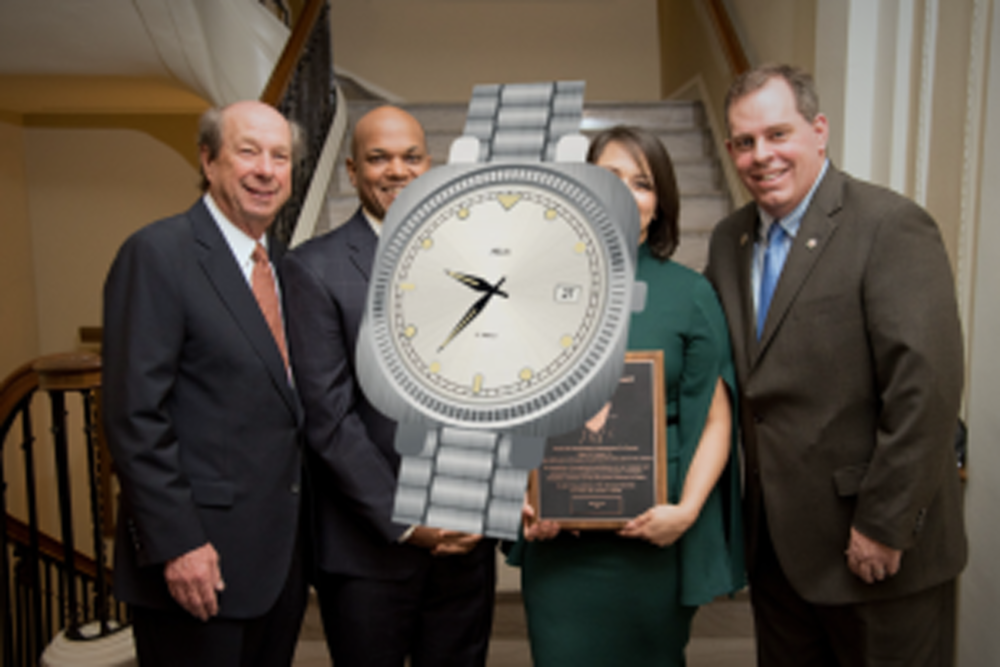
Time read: 9:36
